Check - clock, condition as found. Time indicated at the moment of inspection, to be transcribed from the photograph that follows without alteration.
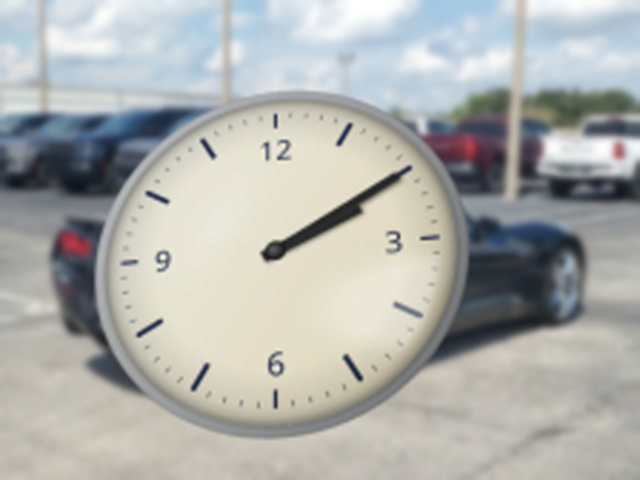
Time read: 2:10
